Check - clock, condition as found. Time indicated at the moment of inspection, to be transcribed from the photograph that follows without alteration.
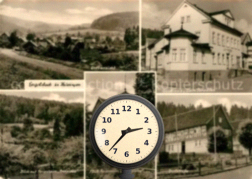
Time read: 2:37
